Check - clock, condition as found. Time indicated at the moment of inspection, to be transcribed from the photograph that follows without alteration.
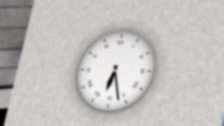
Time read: 6:27
